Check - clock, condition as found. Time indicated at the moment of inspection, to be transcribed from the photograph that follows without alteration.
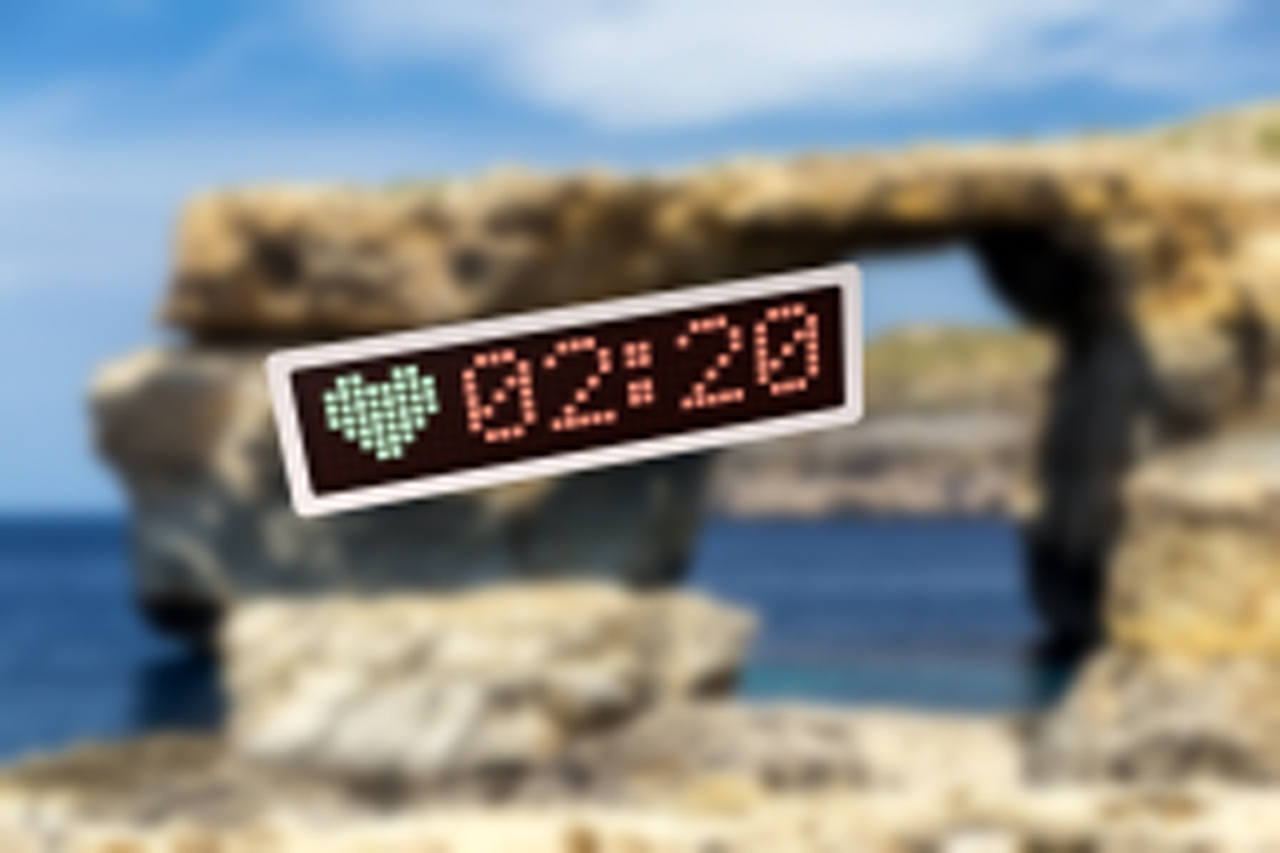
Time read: 2:20
